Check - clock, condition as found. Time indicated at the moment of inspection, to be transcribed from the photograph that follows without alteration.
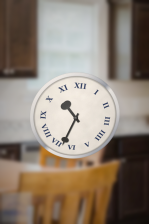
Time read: 10:33
